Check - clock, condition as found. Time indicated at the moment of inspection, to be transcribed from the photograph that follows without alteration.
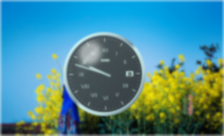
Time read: 9:48
